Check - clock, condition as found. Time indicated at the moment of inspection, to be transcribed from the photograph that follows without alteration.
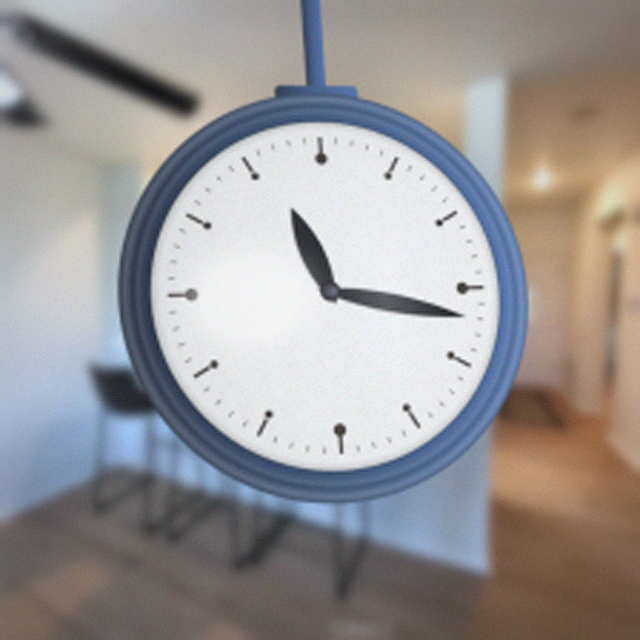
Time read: 11:17
